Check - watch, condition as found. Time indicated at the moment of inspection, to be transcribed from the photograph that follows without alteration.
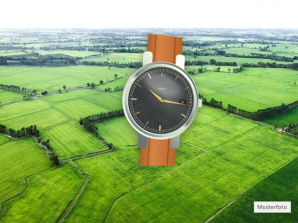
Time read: 10:16
